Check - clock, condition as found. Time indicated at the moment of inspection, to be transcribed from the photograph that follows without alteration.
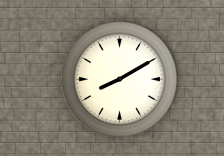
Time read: 8:10
